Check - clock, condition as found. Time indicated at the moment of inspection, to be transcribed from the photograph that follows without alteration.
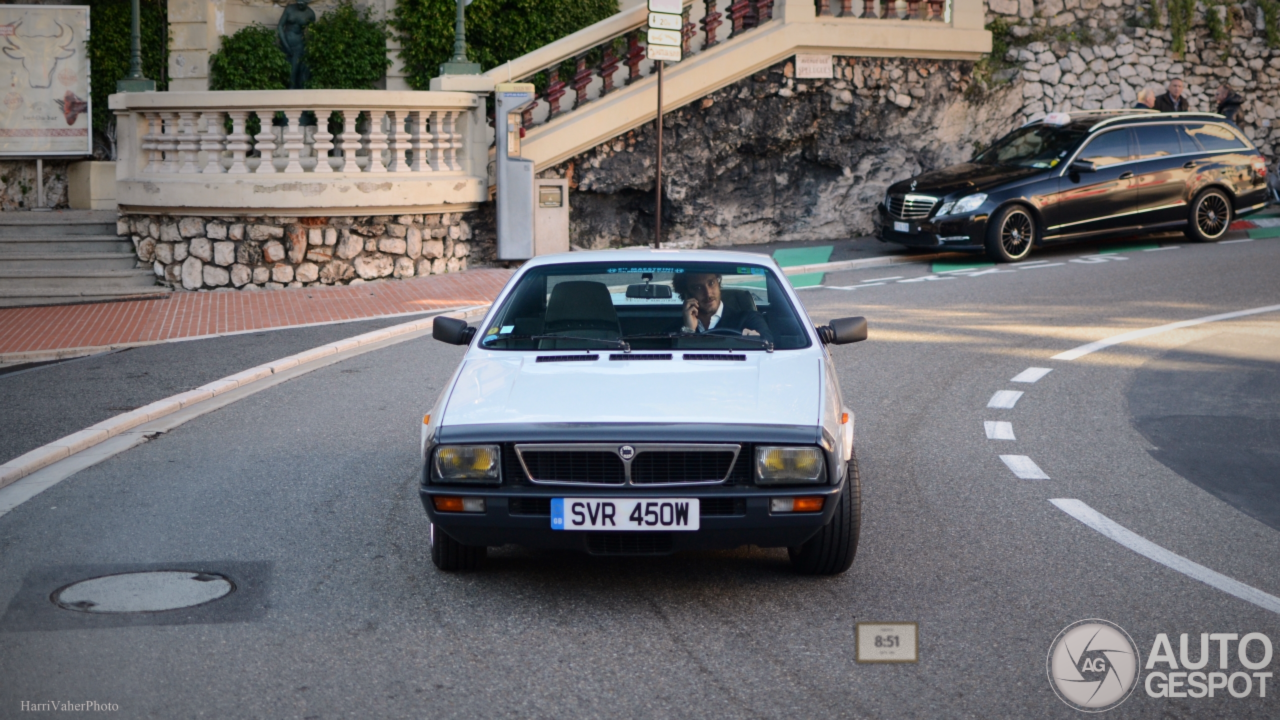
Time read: 8:51
